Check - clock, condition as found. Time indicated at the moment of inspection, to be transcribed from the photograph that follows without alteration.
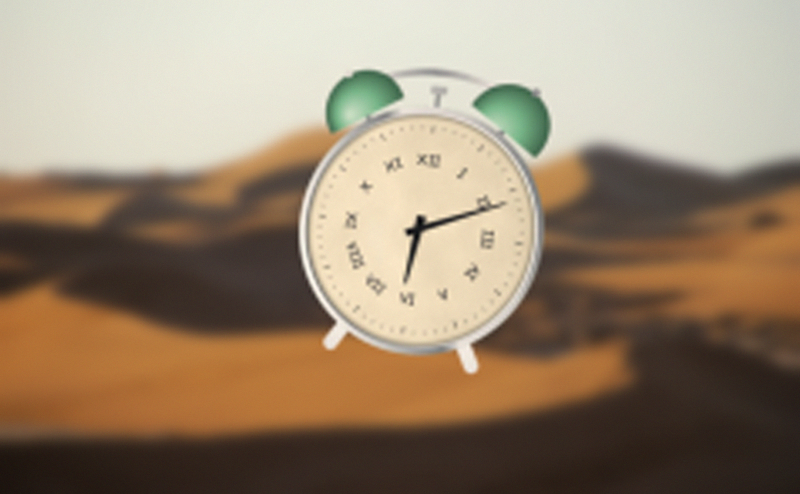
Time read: 6:11
